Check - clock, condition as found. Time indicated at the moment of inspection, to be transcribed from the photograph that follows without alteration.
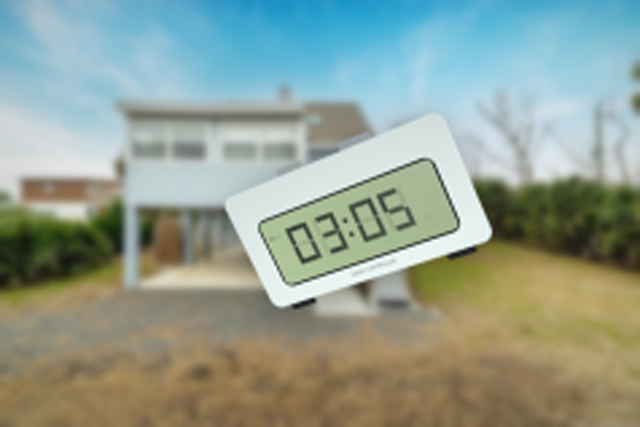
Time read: 3:05
